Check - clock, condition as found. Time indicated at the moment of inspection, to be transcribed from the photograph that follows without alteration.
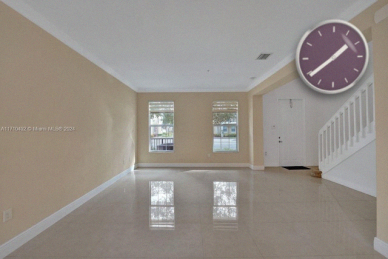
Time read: 1:39
